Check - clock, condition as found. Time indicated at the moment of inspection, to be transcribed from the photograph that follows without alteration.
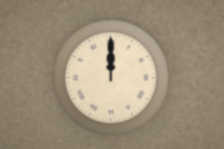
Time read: 12:00
